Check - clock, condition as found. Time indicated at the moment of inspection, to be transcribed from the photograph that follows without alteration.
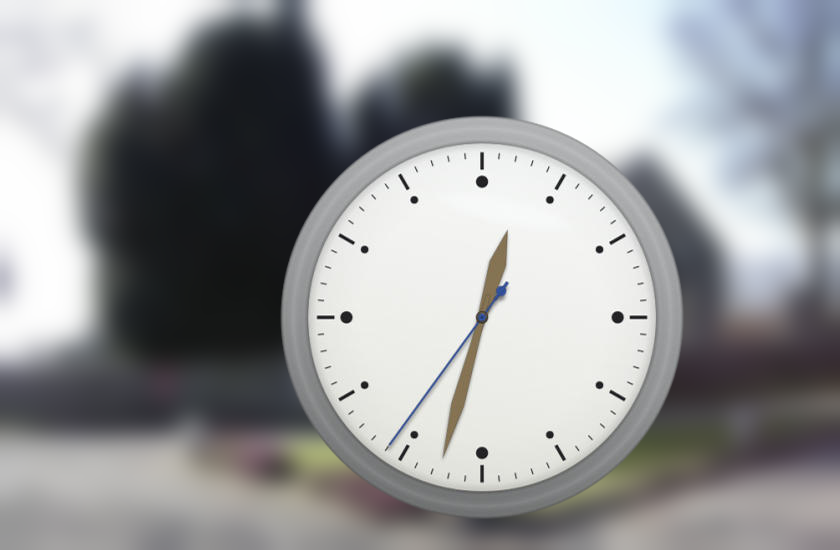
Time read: 12:32:36
